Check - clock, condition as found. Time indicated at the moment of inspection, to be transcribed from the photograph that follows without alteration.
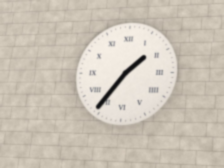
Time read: 1:36
